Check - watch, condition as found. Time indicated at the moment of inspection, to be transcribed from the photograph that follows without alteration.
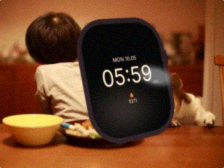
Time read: 5:59
